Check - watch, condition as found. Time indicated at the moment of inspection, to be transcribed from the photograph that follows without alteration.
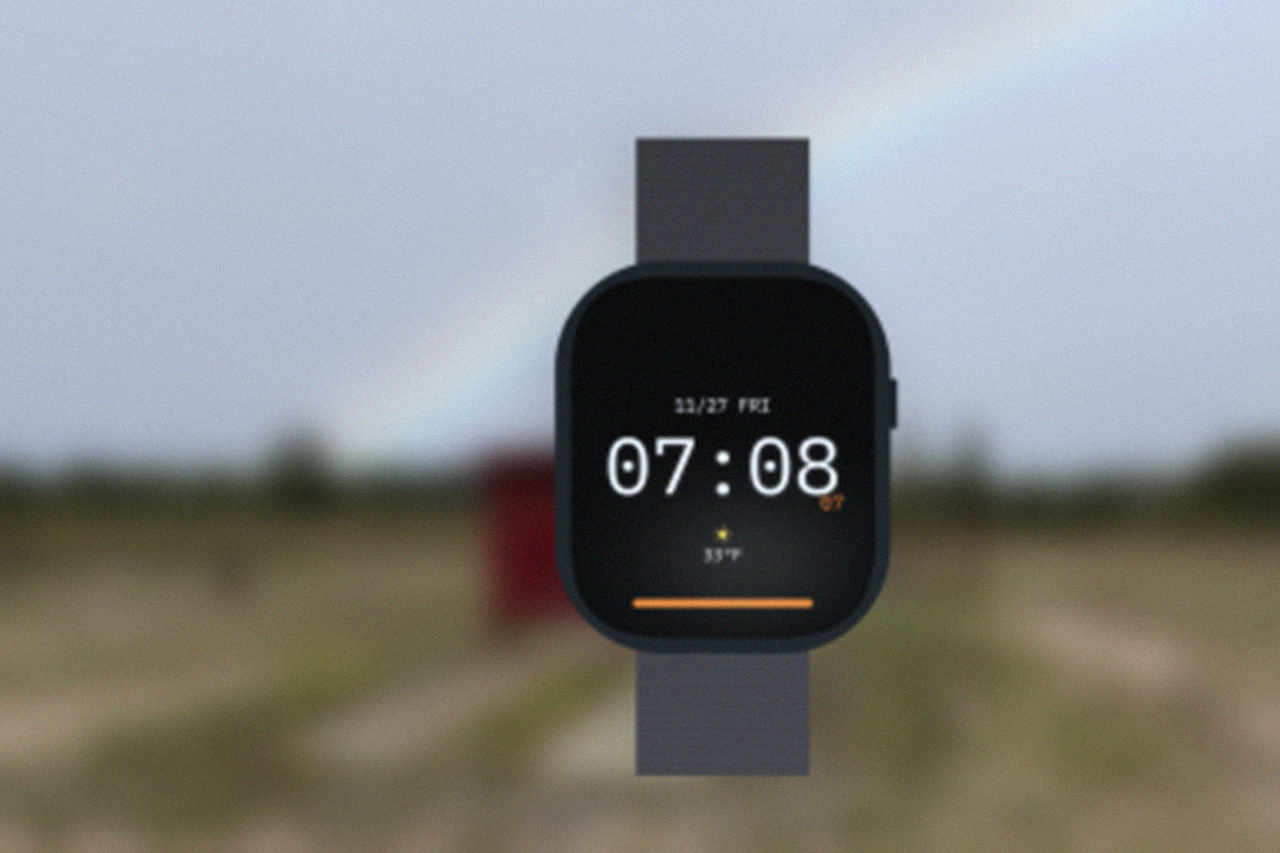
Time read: 7:08
